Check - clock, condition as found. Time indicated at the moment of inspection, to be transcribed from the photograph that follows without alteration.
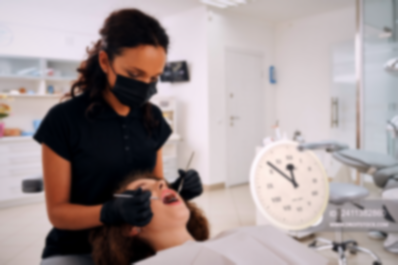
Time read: 11:52
